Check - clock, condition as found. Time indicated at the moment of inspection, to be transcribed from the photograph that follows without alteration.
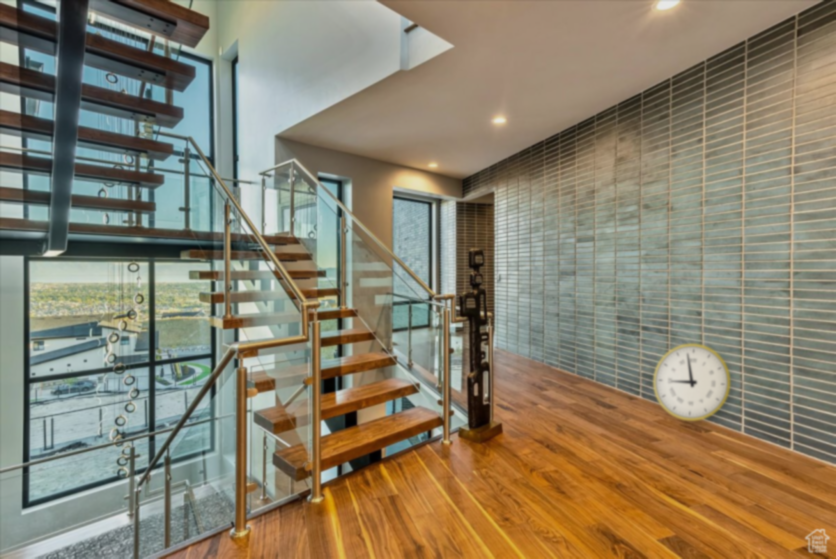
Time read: 8:58
